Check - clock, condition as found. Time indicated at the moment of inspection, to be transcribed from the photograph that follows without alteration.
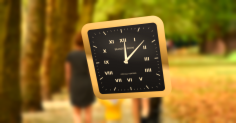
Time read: 12:08
